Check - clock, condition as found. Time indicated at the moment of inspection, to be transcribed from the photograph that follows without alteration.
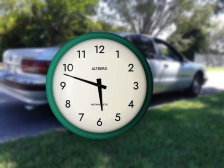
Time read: 5:48
